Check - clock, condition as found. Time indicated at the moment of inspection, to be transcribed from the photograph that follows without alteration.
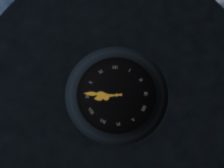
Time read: 8:46
